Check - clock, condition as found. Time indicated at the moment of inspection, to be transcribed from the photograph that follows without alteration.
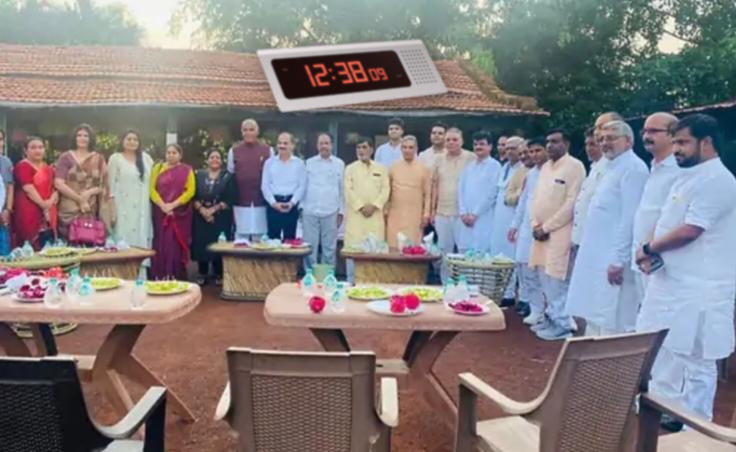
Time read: 12:38:09
